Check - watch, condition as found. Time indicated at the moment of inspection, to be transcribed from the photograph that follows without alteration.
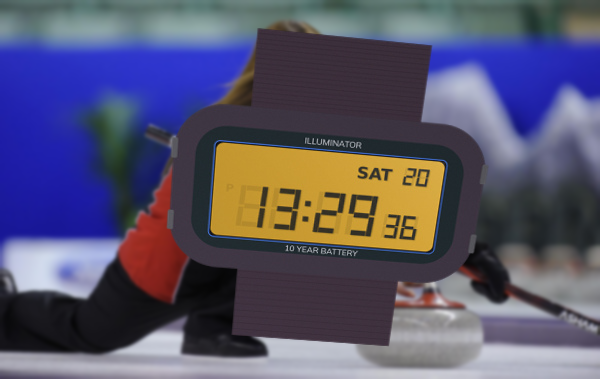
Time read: 13:29:36
